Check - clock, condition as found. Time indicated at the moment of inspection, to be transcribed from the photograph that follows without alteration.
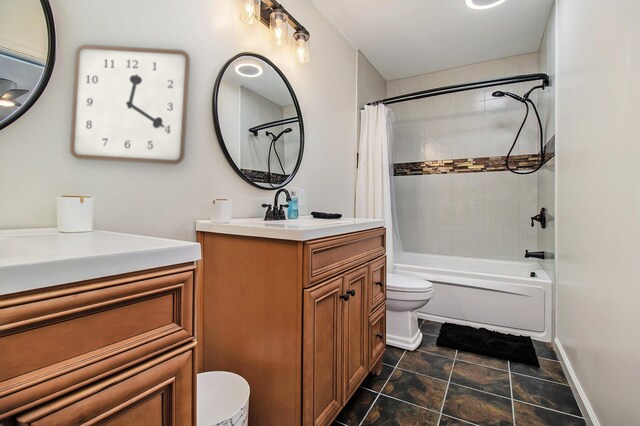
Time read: 12:20
